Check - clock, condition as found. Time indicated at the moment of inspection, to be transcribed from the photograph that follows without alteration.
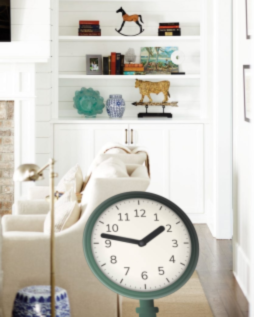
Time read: 1:47
